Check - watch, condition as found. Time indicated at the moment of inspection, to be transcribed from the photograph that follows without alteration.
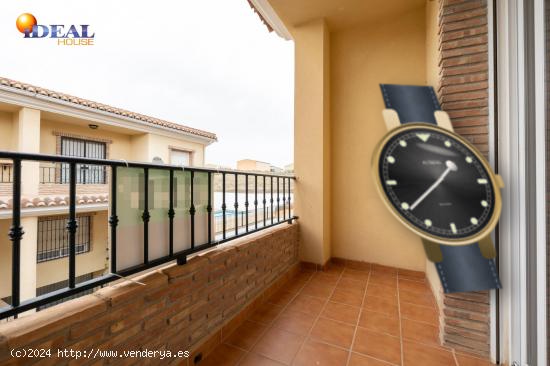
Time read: 1:39
